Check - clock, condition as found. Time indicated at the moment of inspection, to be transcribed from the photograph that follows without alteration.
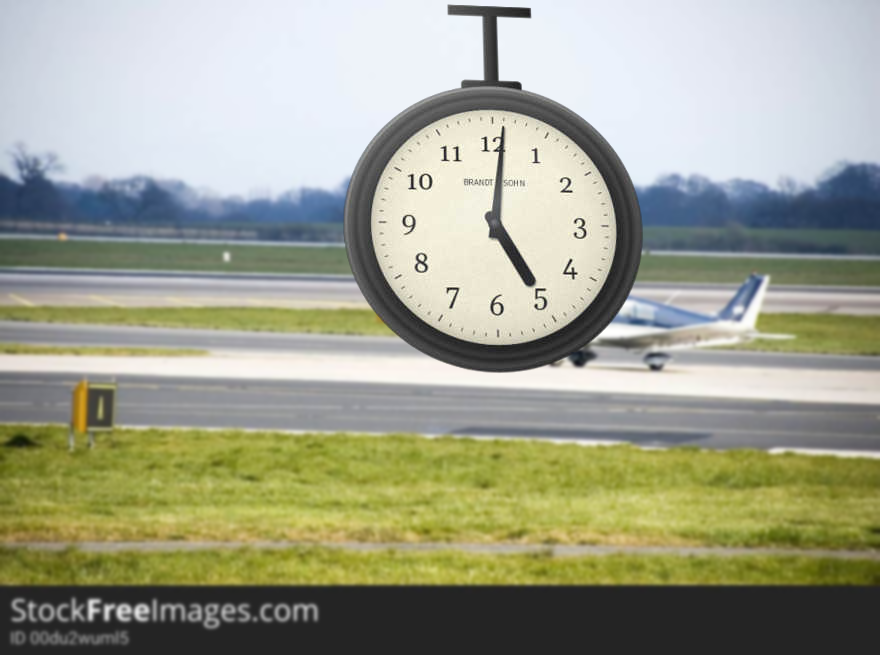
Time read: 5:01
